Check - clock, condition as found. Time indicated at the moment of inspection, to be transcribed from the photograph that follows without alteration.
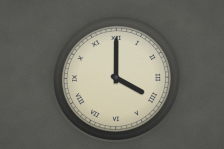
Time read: 4:00
